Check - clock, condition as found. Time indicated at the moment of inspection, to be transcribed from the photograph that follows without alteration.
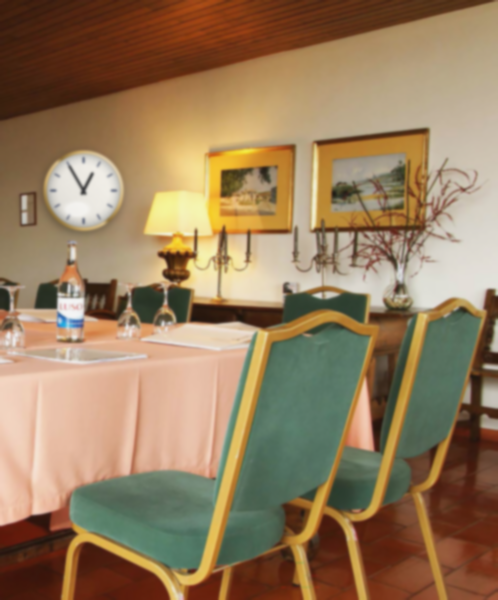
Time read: 12:55
